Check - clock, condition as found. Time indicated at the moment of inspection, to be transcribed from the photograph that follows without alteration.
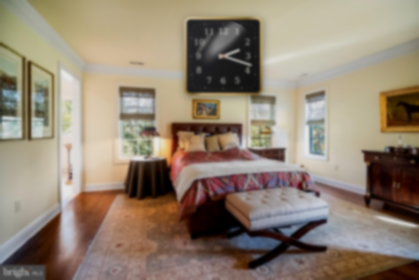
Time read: 2:18
